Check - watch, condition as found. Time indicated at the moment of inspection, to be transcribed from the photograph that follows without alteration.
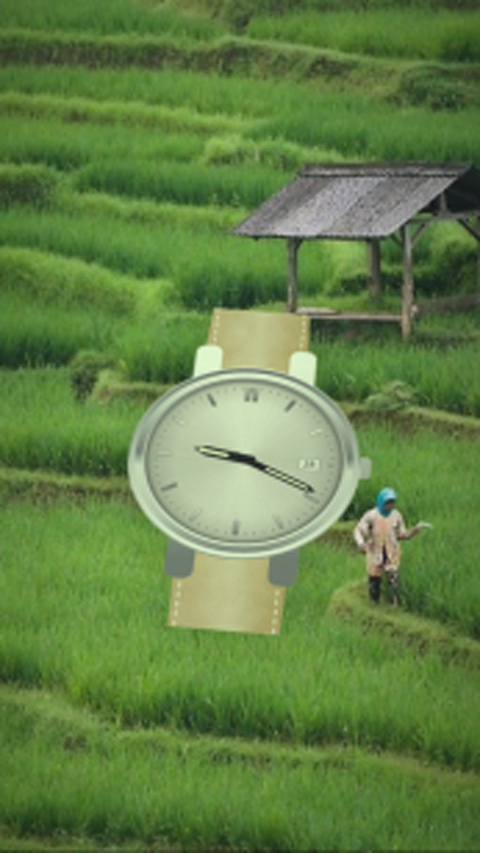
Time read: 9:19
